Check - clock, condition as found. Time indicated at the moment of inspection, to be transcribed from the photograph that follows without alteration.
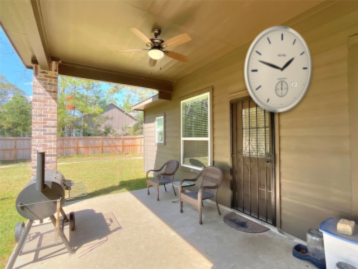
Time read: 1:48
